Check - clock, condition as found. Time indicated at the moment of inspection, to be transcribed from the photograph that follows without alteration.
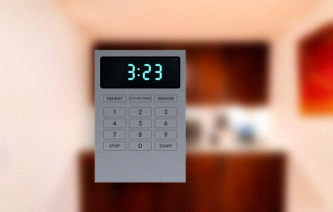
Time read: 3:23
